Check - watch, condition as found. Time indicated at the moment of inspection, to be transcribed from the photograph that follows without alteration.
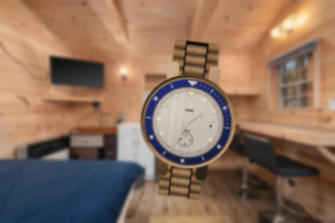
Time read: 1:34
